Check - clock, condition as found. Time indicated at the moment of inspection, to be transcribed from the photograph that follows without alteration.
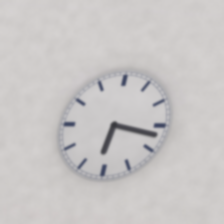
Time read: 6:17
